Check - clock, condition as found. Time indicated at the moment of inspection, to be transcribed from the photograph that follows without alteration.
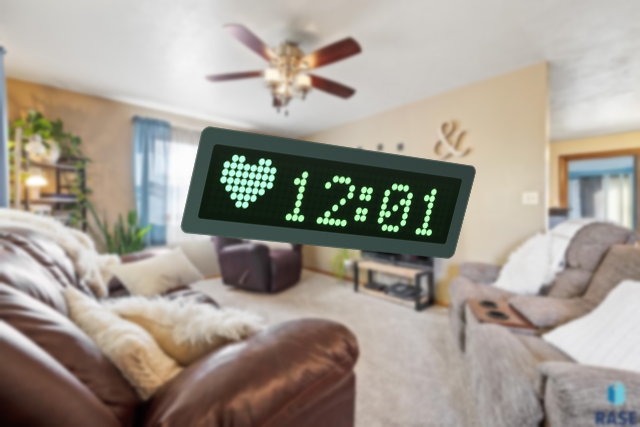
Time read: 12:01
